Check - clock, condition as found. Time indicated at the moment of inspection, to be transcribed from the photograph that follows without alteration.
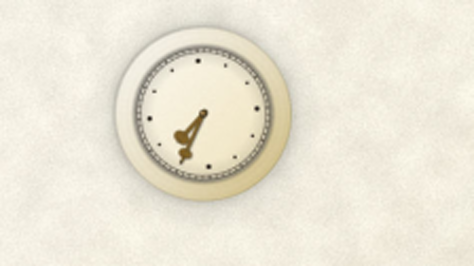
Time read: 7:35
